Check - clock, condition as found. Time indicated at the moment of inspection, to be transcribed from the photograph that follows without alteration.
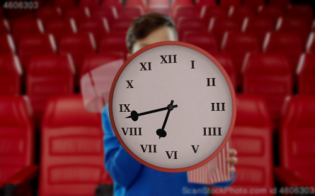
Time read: 6:43
